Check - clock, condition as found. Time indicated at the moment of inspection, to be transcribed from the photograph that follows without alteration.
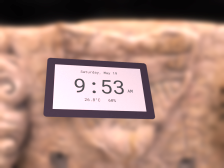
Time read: 9:53
